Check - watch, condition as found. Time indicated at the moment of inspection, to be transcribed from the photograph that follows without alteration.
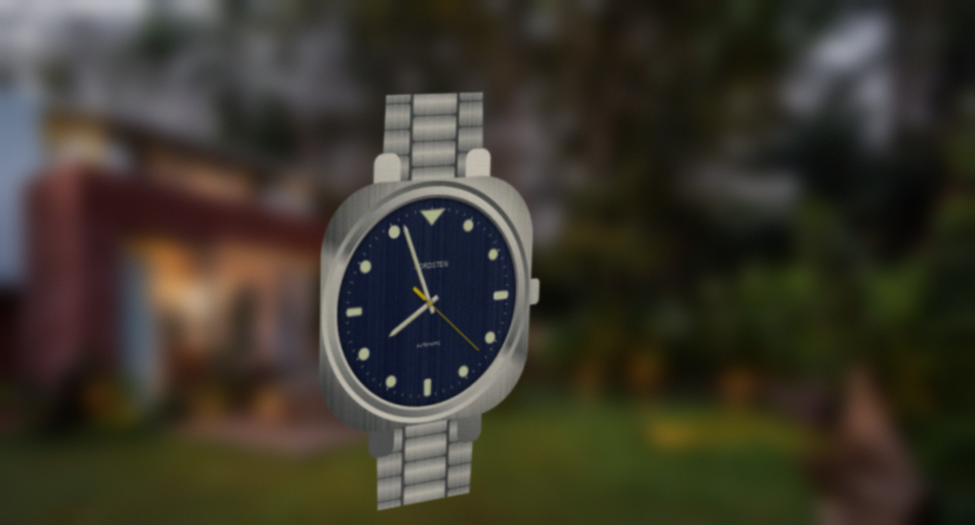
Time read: 7:56:22
